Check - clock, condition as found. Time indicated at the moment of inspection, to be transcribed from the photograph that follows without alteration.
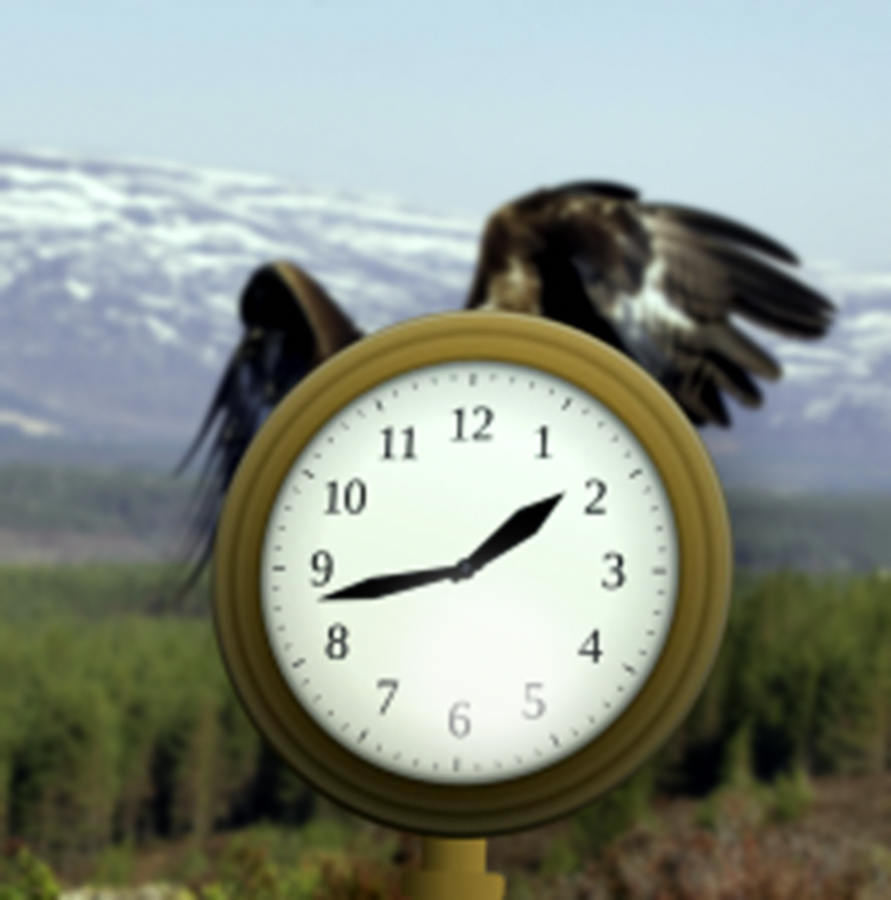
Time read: 1:43
